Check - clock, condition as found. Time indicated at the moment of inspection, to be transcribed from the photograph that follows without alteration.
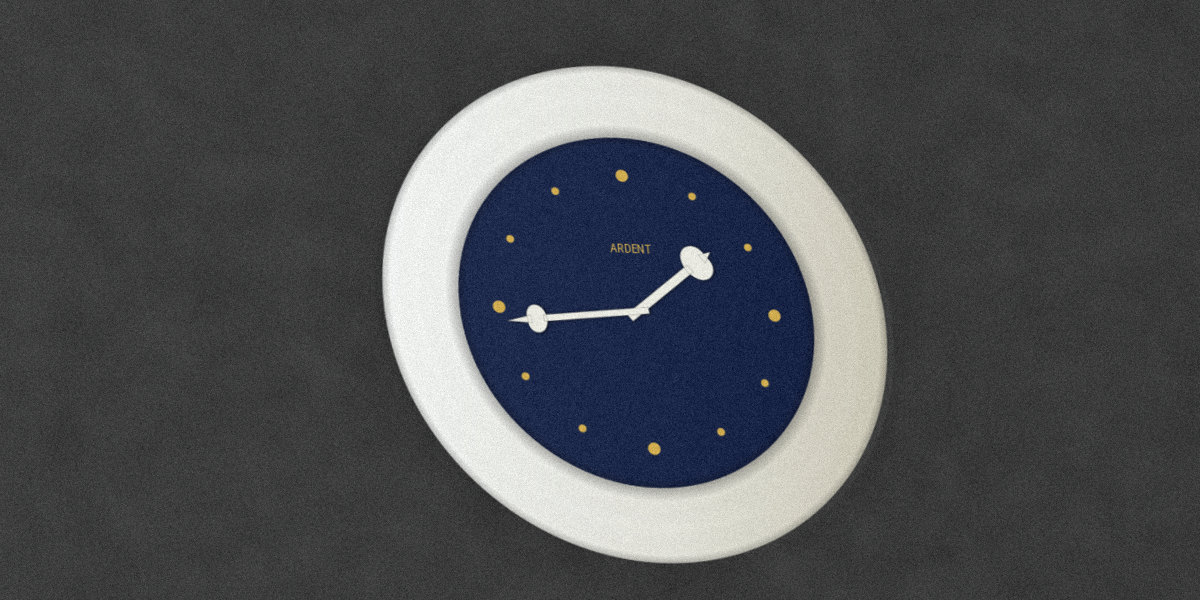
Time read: 1:44
